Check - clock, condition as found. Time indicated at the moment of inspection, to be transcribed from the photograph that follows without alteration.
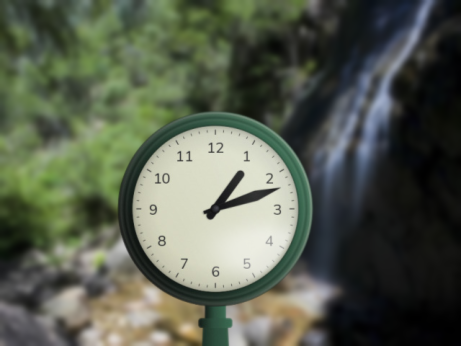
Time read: 1:12
